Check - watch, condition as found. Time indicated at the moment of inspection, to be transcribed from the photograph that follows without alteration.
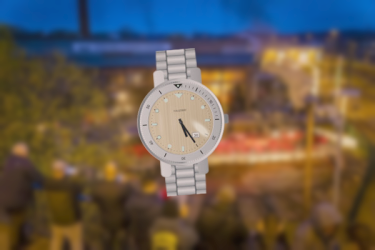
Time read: 5:25
